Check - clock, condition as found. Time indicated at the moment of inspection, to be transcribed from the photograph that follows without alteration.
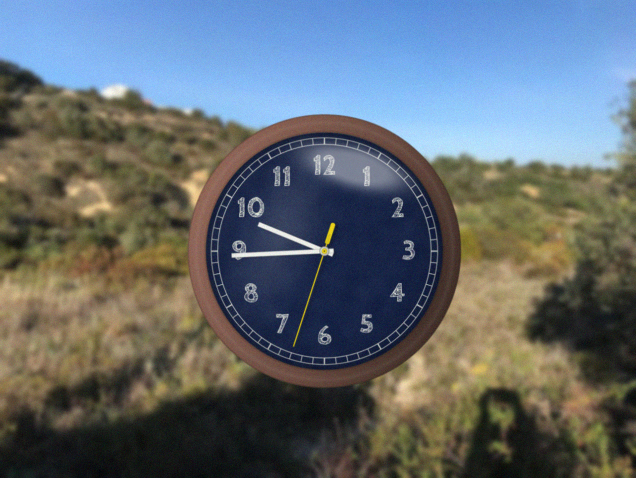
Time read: 9:44:33
